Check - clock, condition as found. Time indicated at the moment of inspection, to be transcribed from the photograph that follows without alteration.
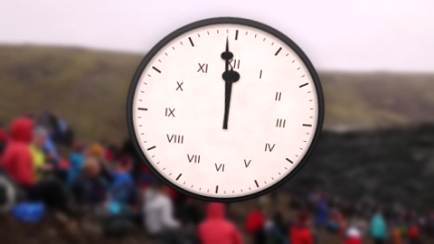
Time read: 11:59
